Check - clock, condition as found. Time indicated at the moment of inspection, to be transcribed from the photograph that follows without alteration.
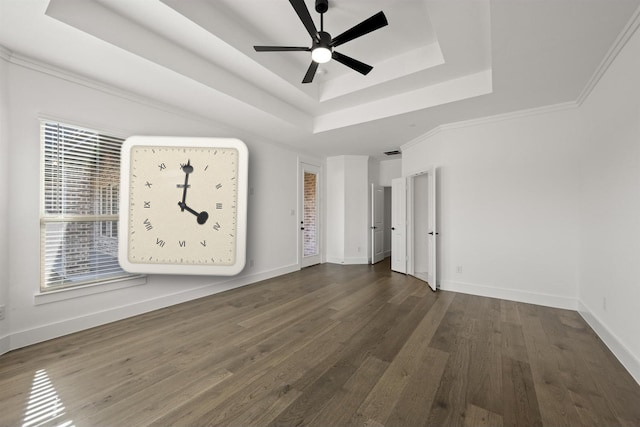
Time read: 4:01
